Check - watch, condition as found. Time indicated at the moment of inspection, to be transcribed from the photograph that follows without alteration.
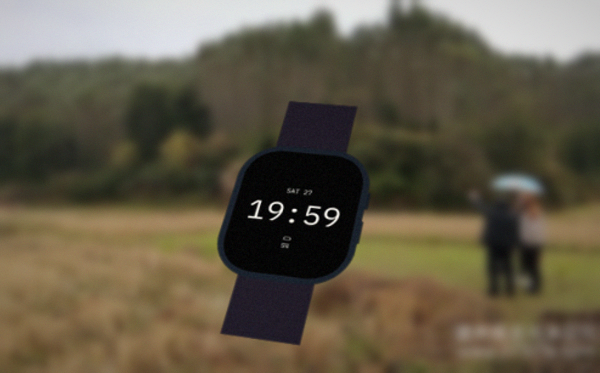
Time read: 19:59
